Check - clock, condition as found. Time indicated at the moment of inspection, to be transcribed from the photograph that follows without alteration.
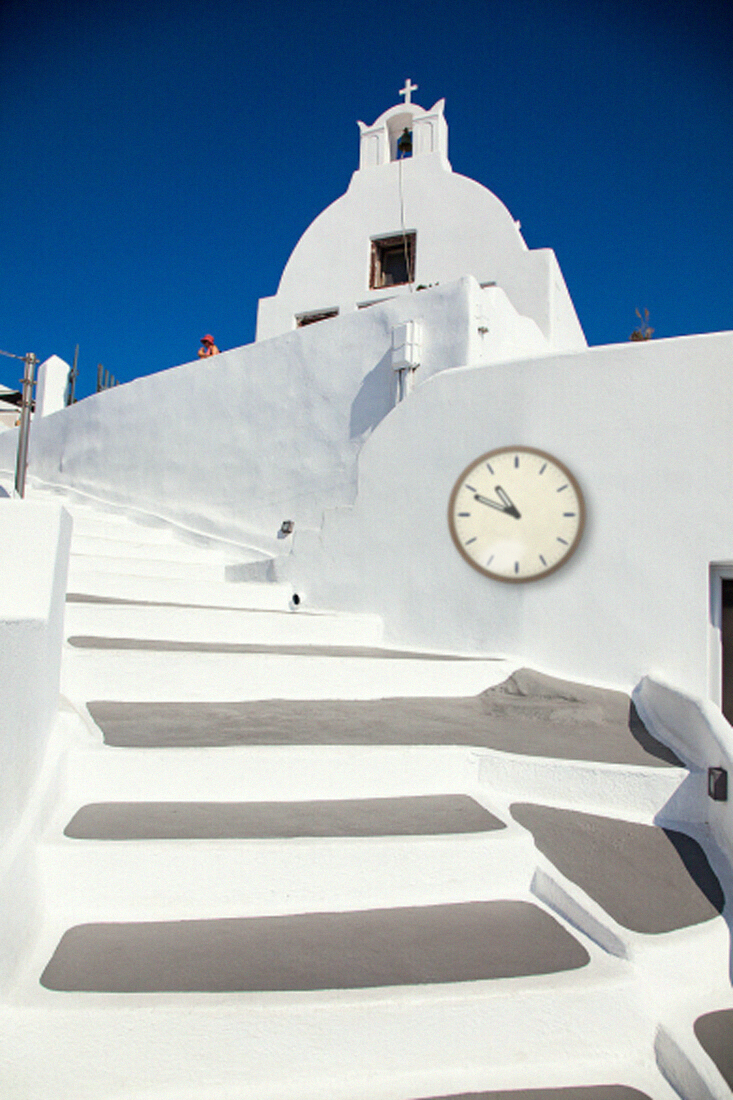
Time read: 10:49
